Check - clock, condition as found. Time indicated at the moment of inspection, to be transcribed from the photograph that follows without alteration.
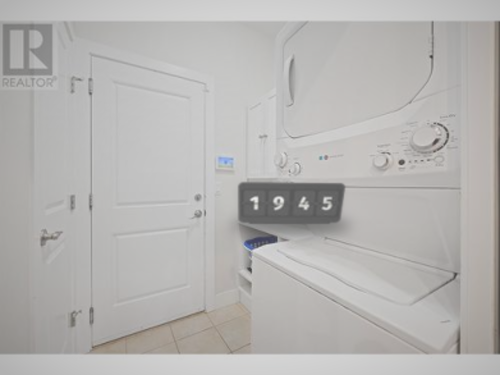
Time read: 19:45
